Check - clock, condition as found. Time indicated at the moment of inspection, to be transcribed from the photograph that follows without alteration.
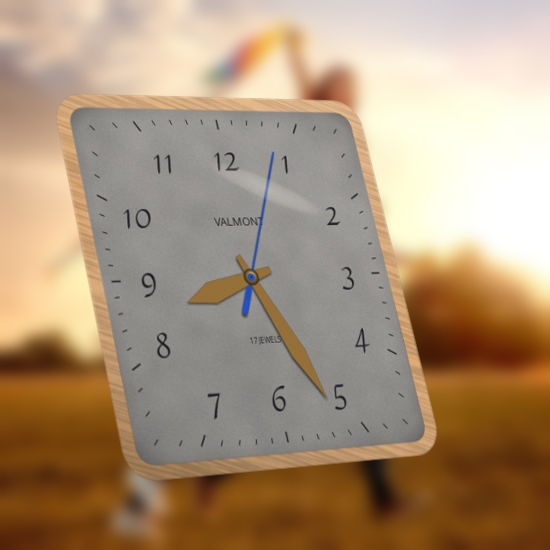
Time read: 8:26:04
